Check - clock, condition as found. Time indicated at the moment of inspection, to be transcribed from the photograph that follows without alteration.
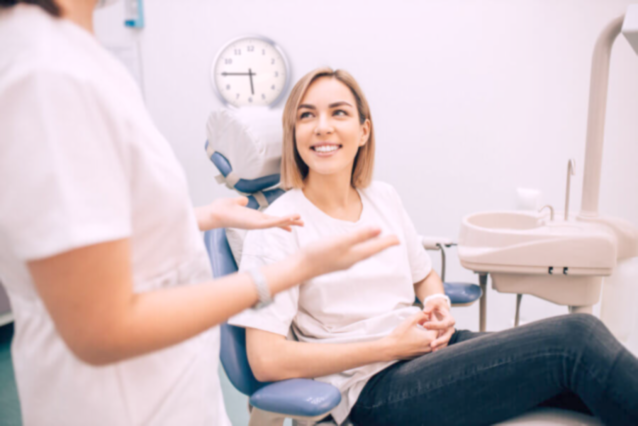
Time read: 5:45
